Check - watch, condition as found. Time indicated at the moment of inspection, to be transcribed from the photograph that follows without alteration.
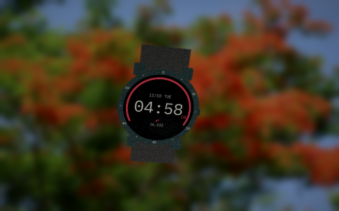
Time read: 4:58
